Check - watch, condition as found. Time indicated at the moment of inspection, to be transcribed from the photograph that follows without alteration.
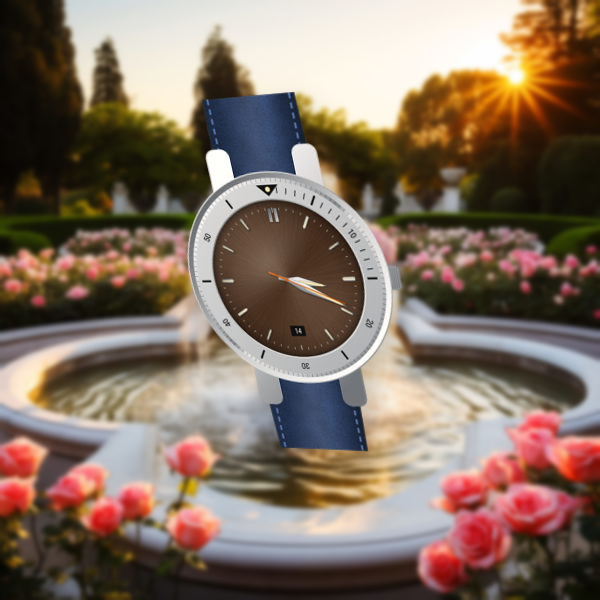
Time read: 3:19:19
